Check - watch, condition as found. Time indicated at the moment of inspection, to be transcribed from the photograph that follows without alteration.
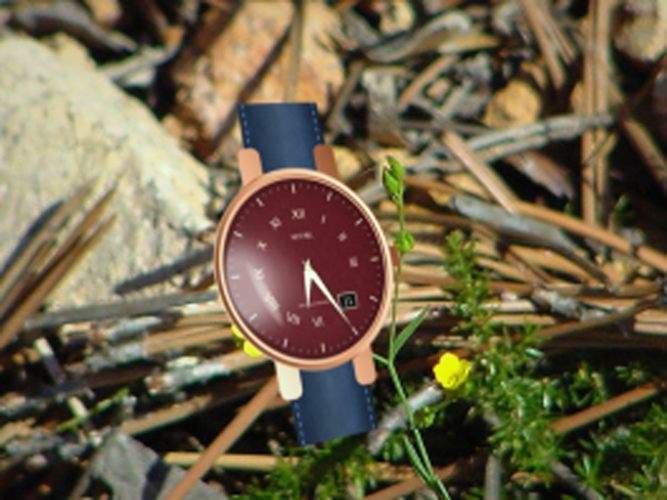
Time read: 6:25
